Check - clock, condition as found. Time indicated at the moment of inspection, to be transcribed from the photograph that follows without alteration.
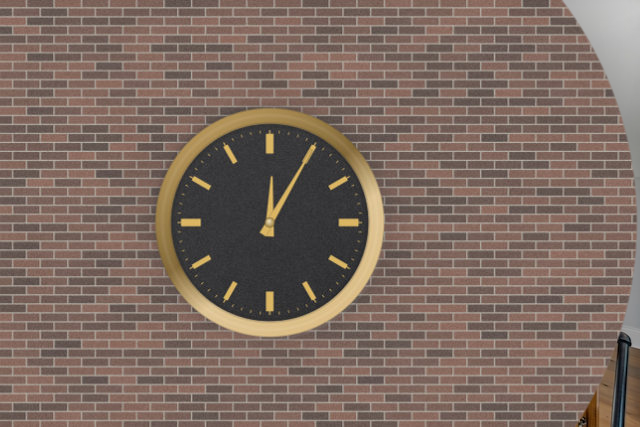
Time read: 12:05
